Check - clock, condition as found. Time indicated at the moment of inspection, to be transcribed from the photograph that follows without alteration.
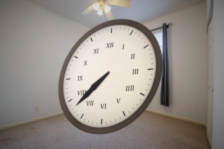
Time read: 7:38
